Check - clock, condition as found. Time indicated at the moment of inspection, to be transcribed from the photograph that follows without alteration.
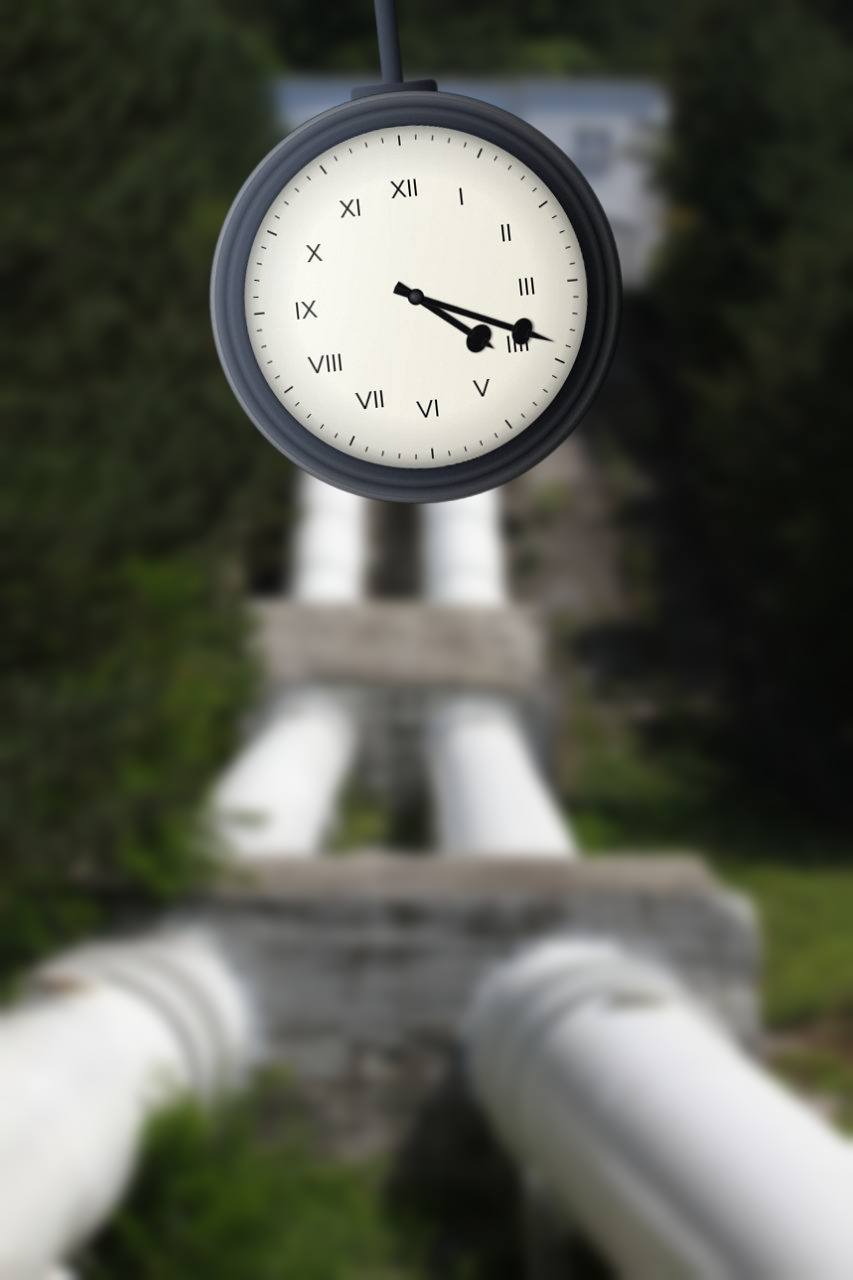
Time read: 4:19
